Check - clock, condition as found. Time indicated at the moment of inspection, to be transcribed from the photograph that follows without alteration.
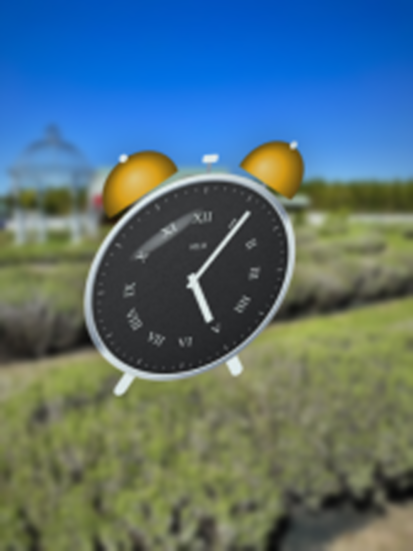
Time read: 5:06
